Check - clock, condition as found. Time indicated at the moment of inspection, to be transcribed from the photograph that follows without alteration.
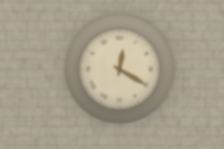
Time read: 12:20
